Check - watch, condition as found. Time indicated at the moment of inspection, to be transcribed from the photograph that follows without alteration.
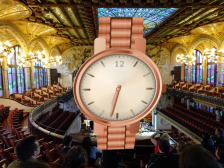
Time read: 6:32
